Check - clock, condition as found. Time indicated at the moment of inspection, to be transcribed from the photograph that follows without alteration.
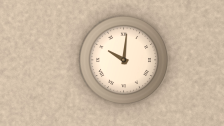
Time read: 10:01
